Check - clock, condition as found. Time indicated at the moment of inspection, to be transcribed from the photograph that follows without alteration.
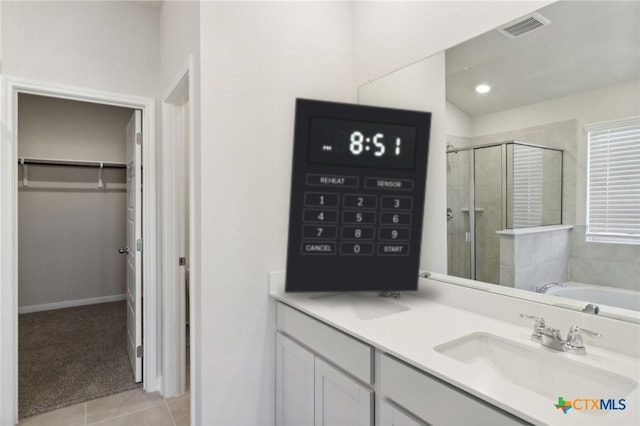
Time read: 8:51
